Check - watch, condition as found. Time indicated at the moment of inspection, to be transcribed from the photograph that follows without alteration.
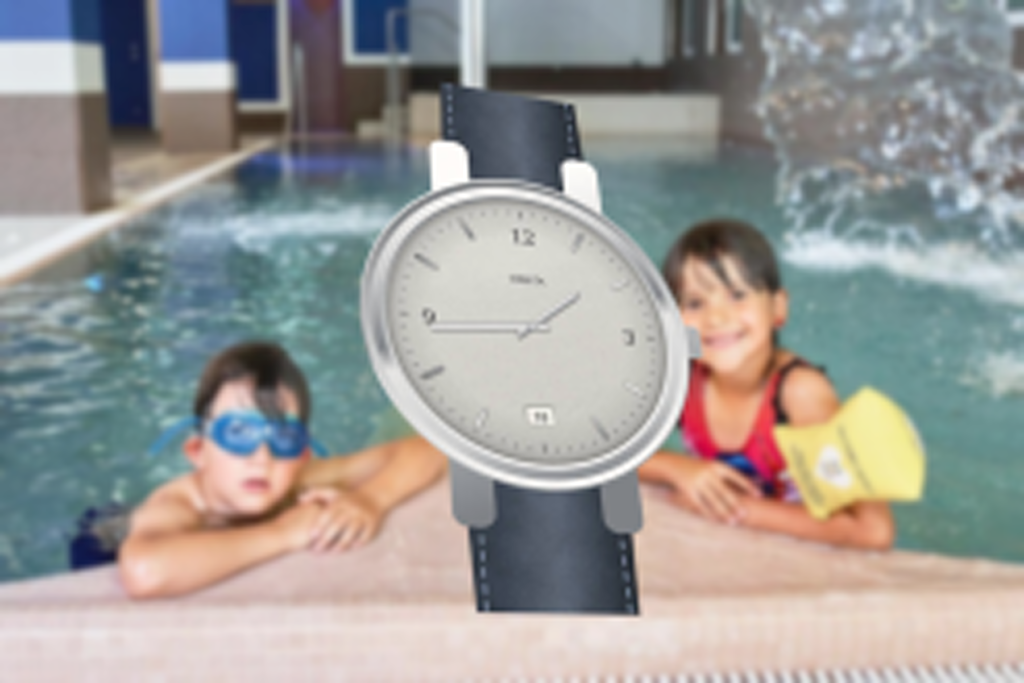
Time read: 1:44
